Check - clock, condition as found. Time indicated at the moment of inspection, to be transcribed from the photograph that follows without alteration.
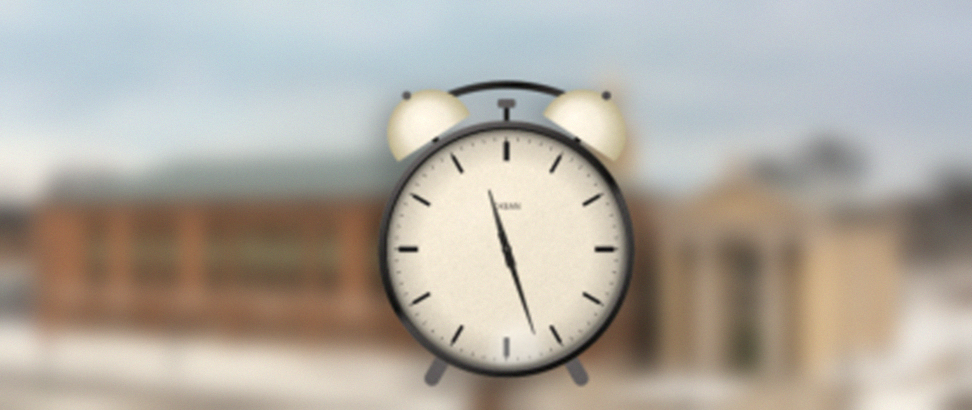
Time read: 11:27
